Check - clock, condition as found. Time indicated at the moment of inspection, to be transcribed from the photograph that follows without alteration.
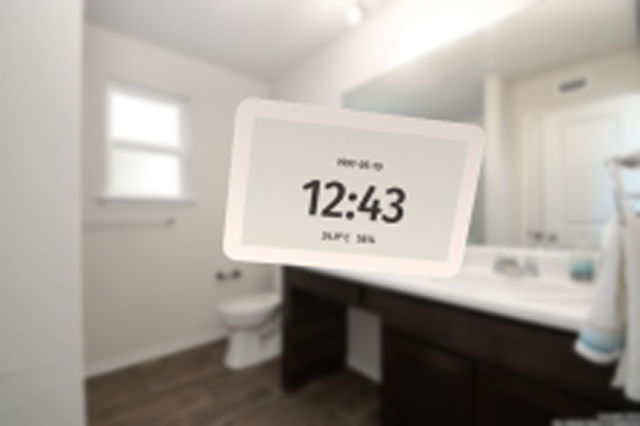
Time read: 12:43
